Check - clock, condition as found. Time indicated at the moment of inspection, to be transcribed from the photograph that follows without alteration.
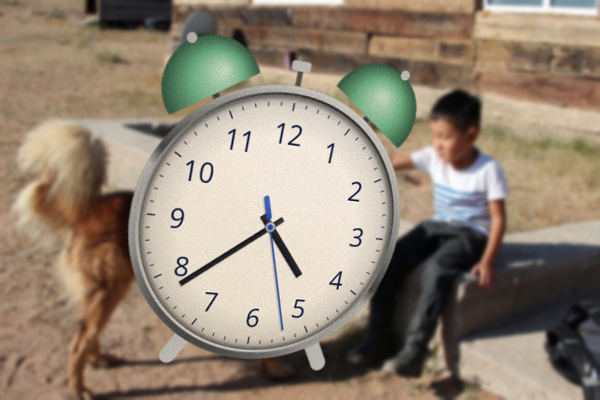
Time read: 4:38:27
